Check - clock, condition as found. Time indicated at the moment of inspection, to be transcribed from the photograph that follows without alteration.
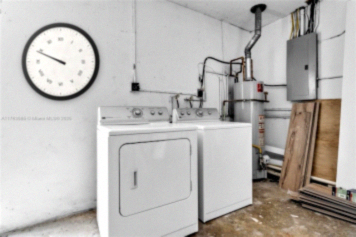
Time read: 9:49
